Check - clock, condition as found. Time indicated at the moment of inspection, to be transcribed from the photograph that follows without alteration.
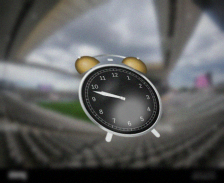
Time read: 9:48
